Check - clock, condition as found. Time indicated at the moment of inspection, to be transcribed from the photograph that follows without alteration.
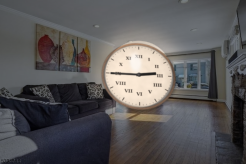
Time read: 2:45
